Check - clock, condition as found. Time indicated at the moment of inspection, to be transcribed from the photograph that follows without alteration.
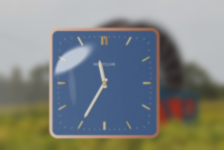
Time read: 11:35
